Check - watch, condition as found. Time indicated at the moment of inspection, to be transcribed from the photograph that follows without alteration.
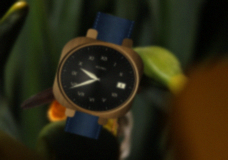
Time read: 9:39
